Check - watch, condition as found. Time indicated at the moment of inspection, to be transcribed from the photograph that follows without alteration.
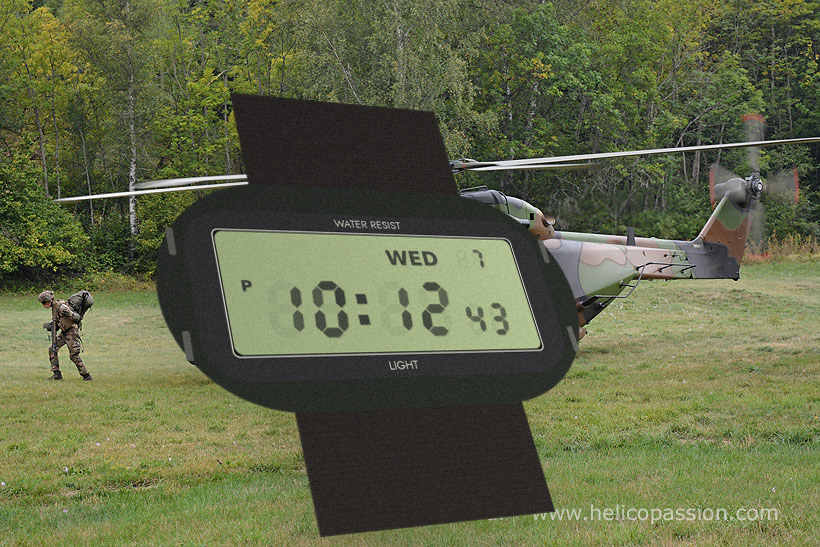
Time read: 10:12:43
